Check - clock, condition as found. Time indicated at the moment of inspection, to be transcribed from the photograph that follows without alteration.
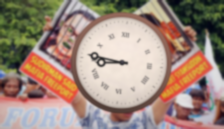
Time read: 8:46
